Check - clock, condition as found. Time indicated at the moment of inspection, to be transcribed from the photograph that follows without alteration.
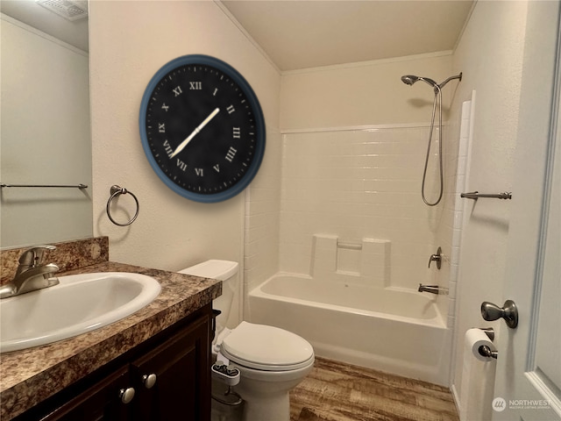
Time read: 1:38
